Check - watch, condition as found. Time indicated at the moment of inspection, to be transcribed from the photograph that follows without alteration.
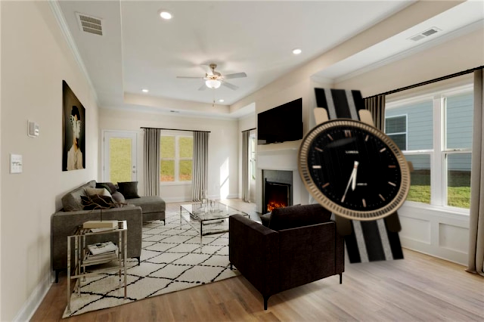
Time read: 6:35
